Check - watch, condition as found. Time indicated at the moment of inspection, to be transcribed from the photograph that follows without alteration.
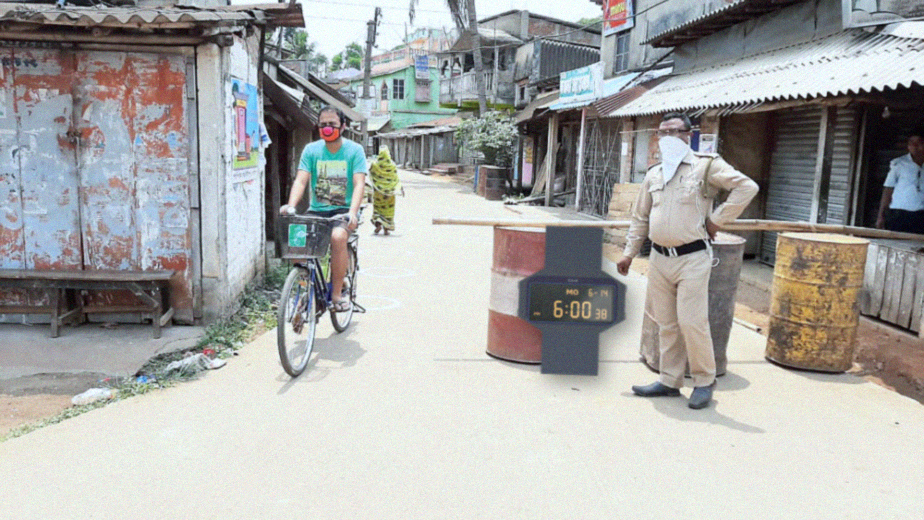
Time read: 6:00:38
